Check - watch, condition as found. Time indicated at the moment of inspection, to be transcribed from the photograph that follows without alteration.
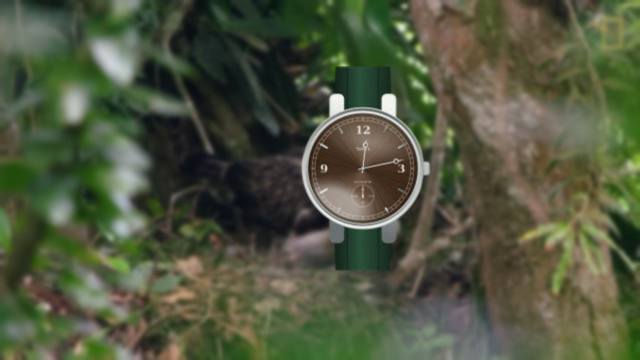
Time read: 12:13
